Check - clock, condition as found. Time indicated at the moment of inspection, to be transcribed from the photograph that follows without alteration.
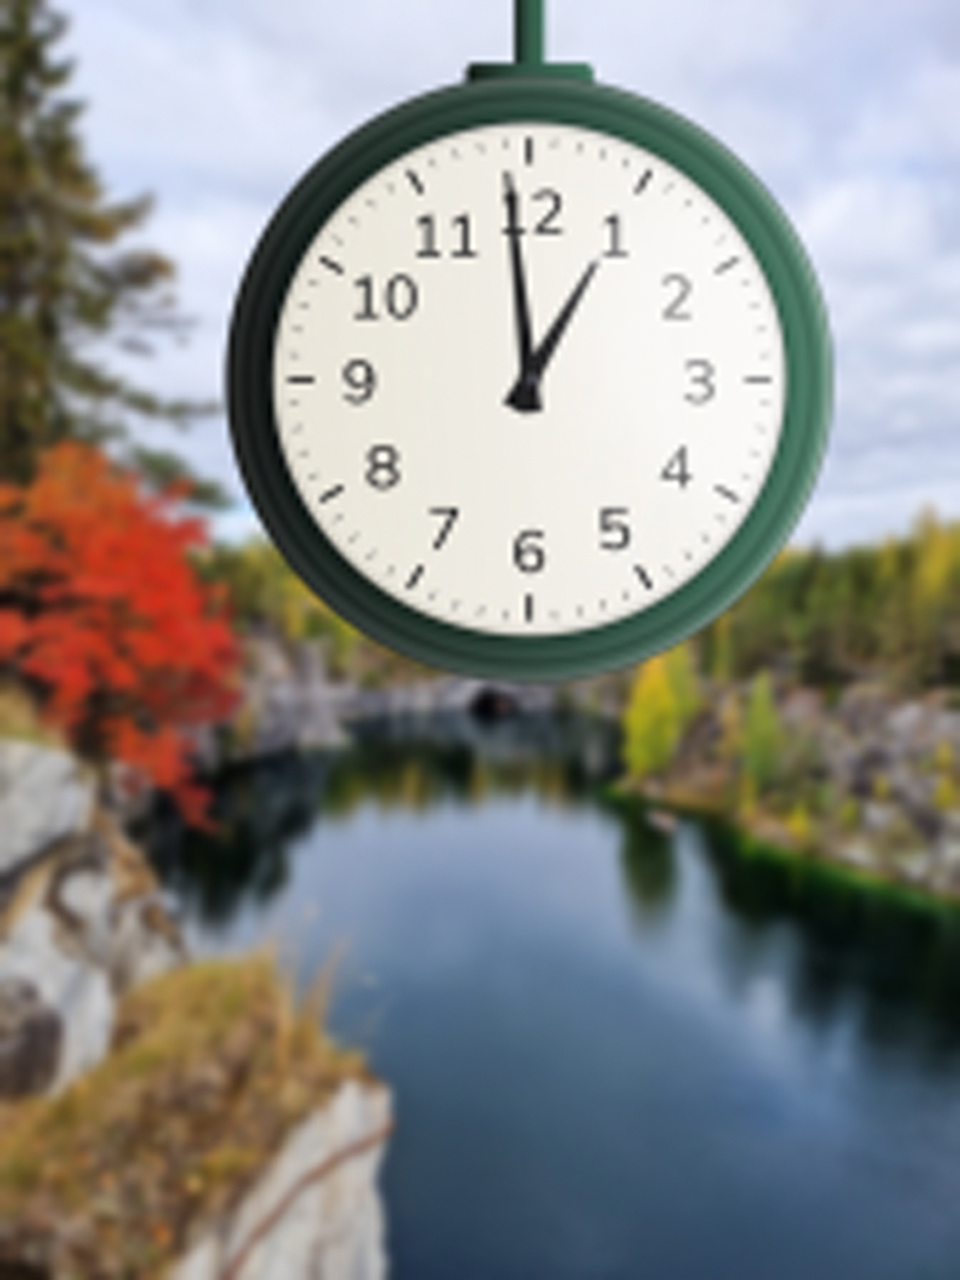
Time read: 12:59
